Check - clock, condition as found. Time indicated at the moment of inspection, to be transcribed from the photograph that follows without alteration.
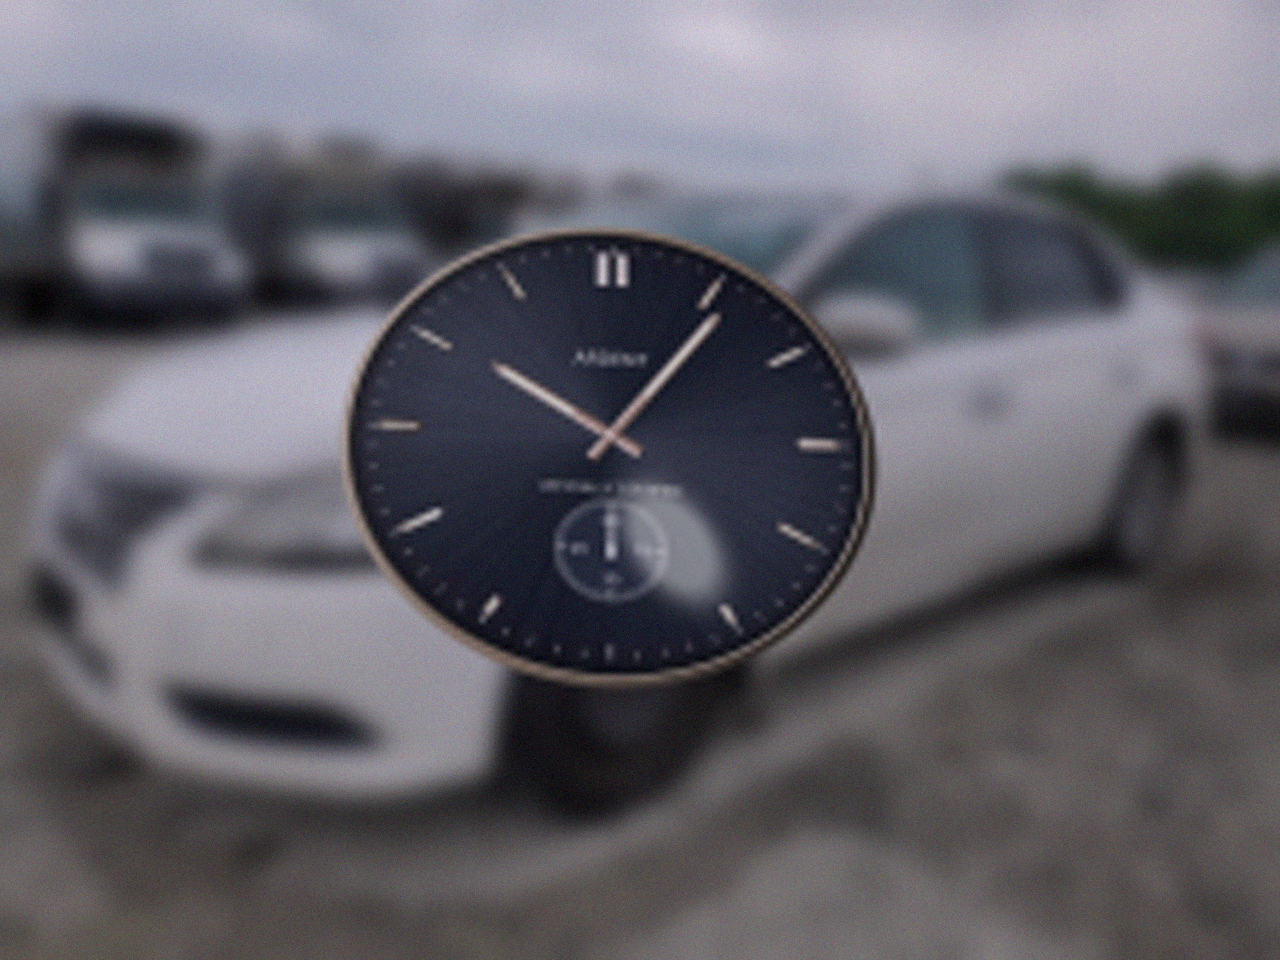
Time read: 10:06
